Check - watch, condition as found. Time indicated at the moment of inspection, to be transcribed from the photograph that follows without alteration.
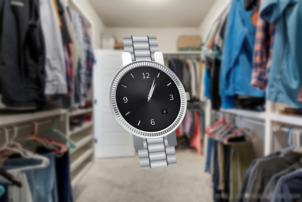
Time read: 1:04
